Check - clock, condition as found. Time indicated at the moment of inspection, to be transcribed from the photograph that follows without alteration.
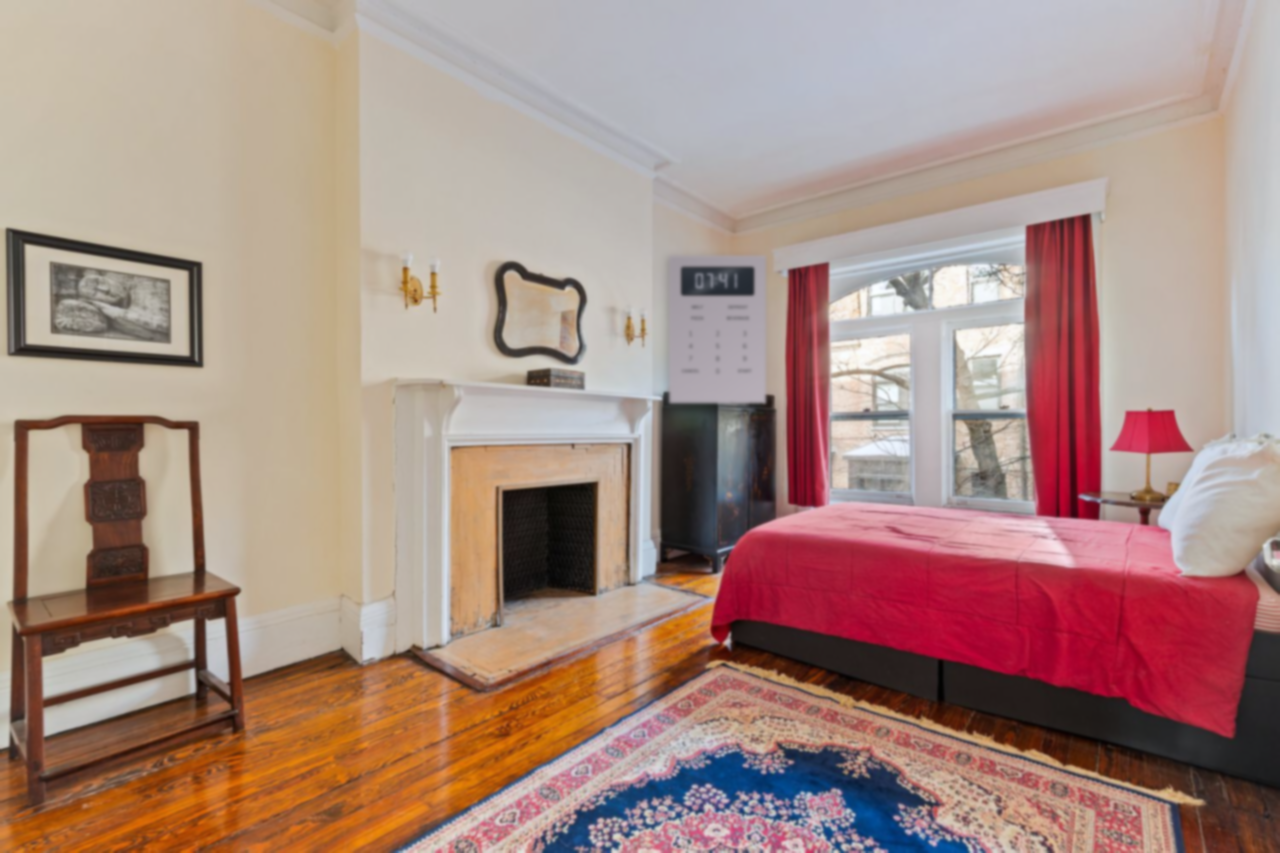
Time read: 7:41
